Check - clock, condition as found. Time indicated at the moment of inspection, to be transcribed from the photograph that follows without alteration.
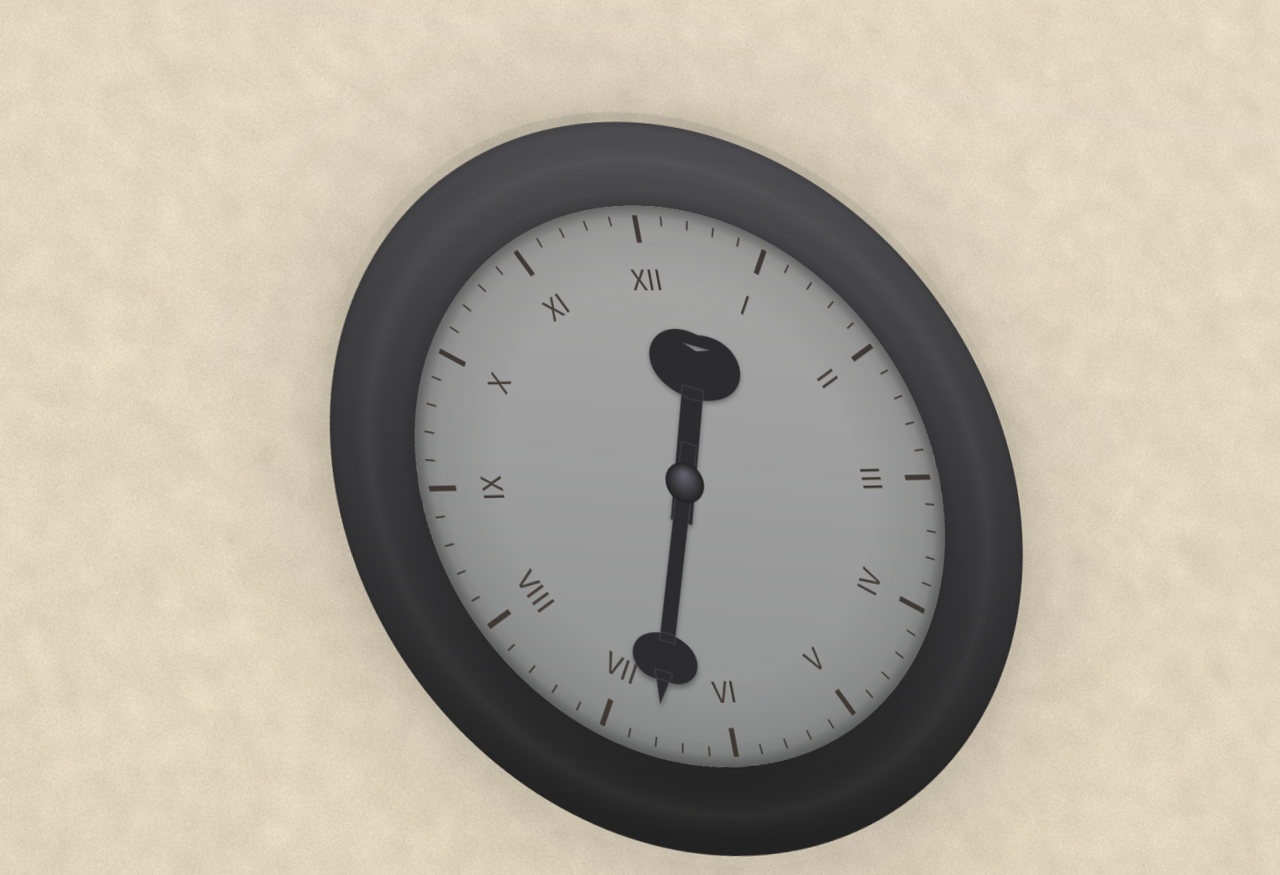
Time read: 12:33
